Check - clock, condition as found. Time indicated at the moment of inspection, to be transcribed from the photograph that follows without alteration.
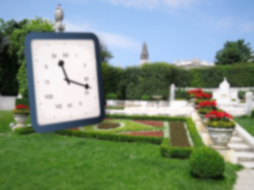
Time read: 11:18
